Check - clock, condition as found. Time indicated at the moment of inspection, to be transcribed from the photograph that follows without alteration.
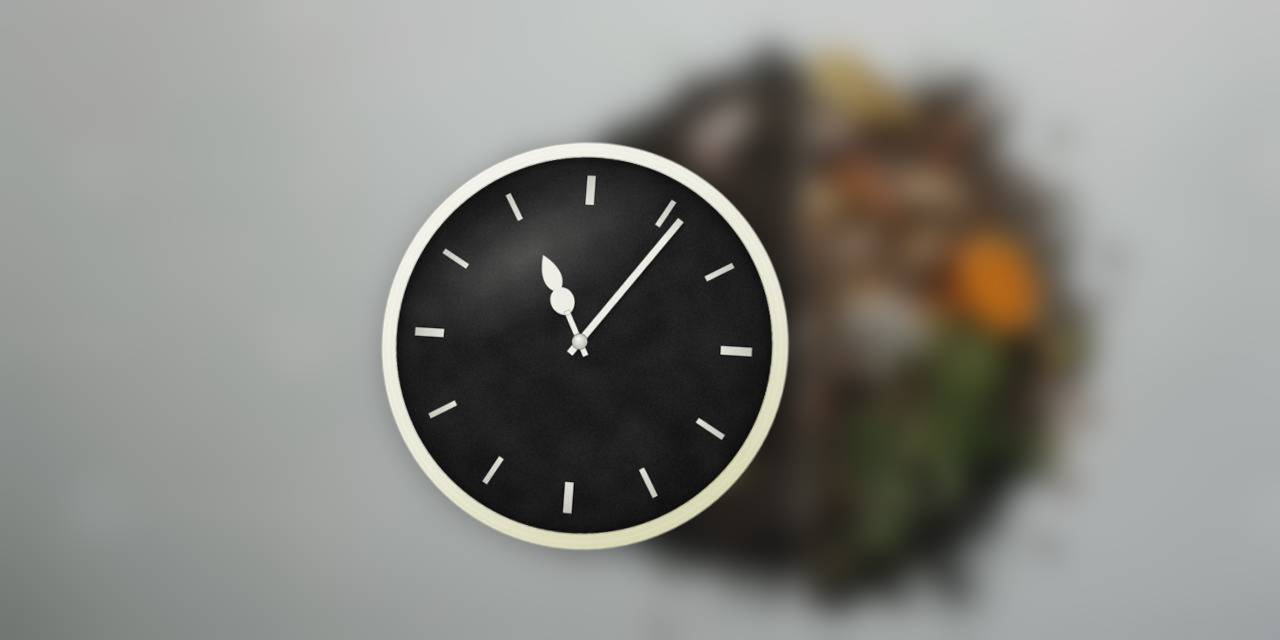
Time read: 11:06
